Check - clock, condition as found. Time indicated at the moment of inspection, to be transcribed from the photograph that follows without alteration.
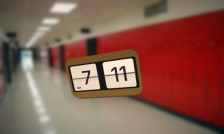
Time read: 7:11
